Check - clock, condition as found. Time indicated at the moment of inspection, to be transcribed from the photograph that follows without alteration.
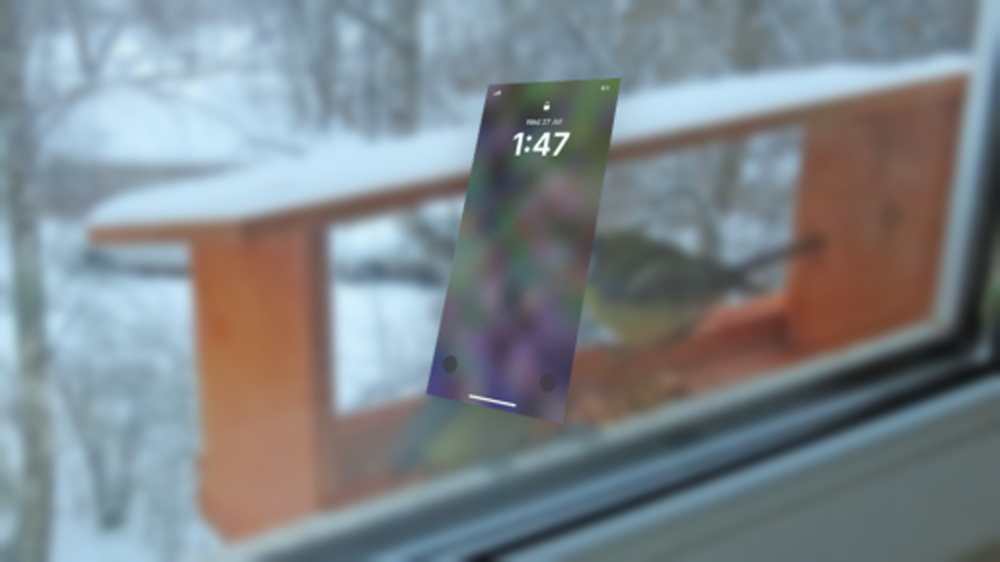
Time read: 1:47
